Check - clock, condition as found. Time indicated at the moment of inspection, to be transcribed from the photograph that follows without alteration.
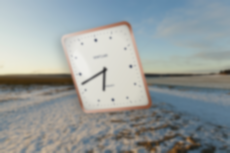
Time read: 6:42
